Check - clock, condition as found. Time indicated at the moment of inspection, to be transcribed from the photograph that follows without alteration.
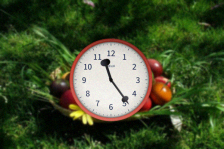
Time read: 11:24
